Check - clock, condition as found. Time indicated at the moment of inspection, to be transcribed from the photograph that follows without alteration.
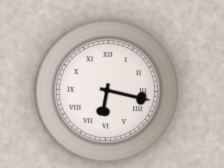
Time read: 6:17
